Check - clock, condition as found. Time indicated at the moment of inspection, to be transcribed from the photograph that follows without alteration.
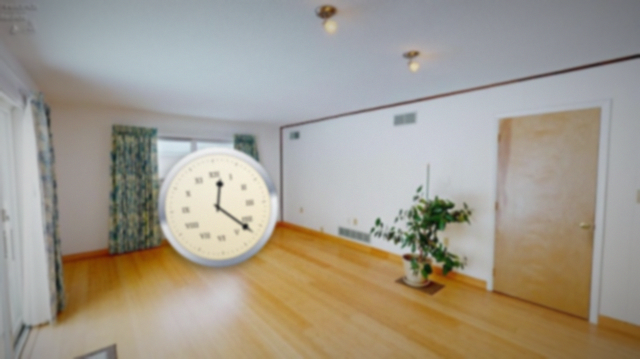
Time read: 12:22
